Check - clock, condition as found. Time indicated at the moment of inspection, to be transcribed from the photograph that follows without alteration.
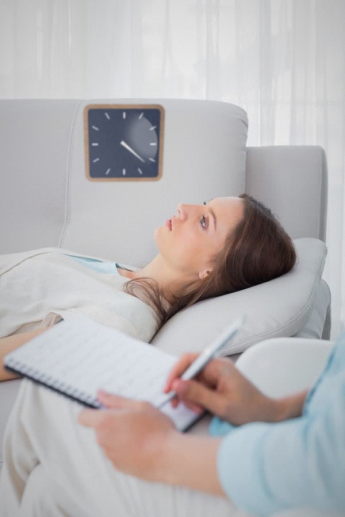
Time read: 4:22
